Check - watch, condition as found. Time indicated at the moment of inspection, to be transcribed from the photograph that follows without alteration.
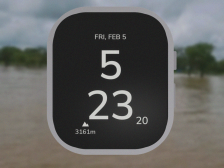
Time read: 5:23:20
